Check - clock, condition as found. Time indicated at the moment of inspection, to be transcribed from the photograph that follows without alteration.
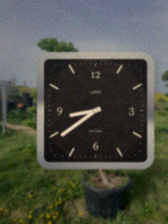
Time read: 8:39
